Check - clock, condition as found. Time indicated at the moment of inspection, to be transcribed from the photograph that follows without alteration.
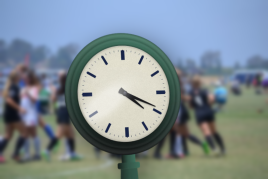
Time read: 4:19
